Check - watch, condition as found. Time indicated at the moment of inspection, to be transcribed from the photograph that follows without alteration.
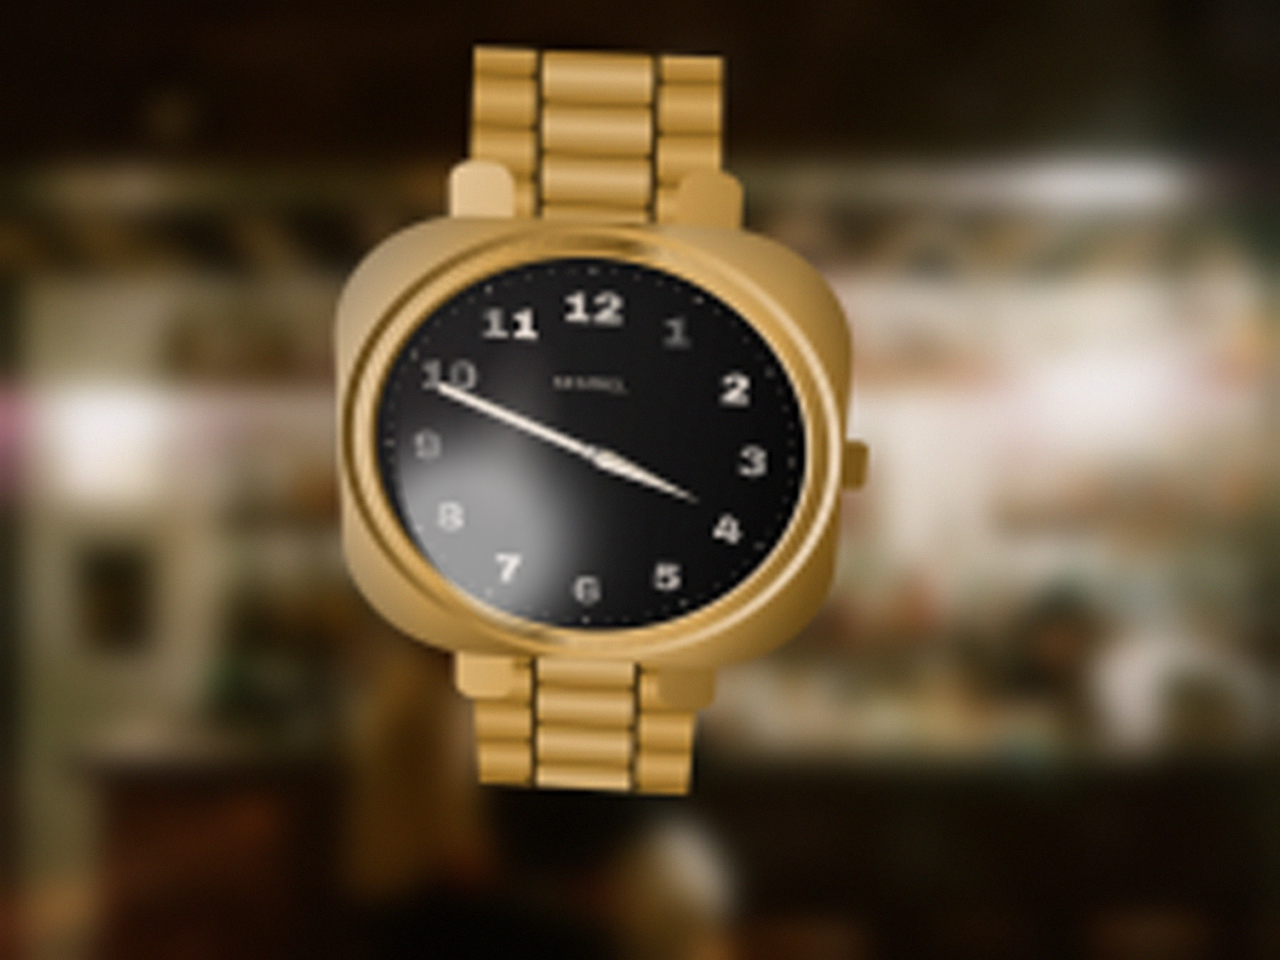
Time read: 3:49
